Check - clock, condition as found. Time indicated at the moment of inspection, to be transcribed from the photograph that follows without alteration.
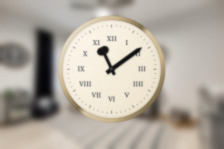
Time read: 11:09
